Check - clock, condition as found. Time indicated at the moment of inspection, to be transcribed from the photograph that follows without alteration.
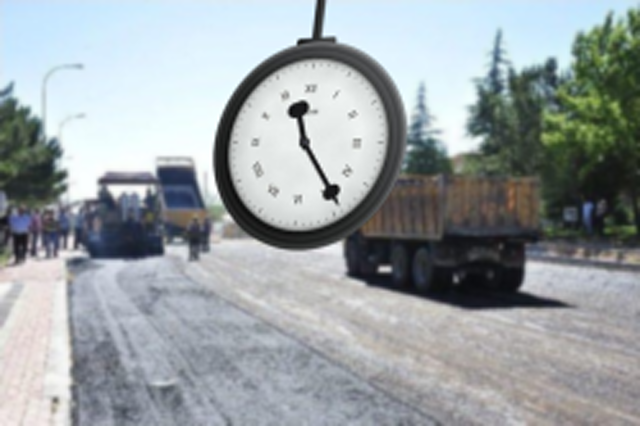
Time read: 11:24
